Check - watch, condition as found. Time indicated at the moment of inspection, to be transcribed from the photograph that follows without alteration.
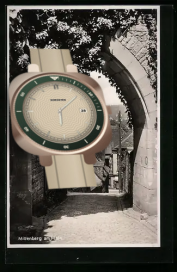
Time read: 6:08
